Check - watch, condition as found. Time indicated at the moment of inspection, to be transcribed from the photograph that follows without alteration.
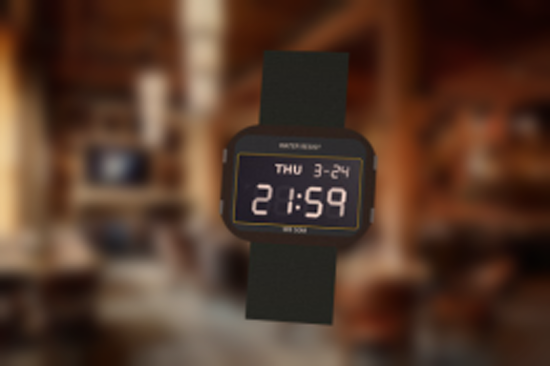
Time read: 21:59
